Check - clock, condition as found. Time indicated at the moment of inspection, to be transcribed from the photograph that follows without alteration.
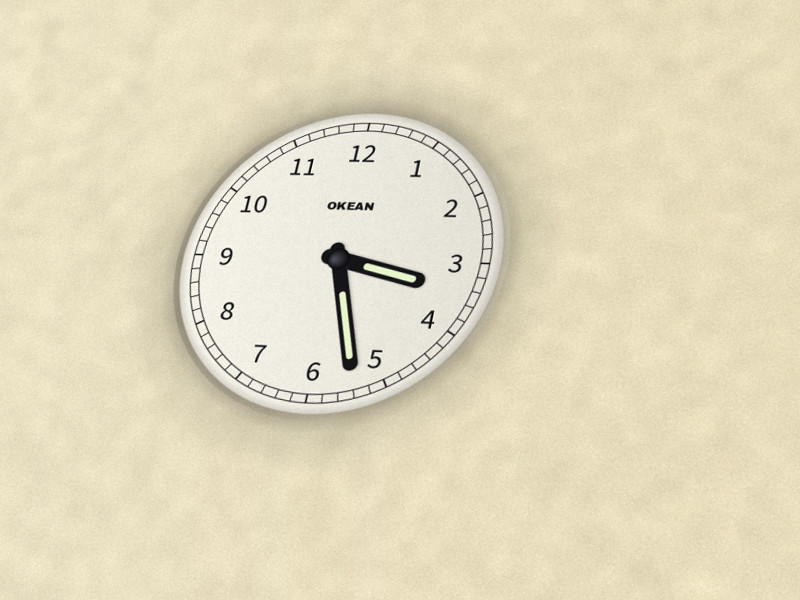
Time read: 3:27
